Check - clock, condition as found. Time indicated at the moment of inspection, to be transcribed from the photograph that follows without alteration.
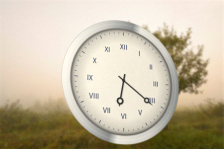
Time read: 6:21
